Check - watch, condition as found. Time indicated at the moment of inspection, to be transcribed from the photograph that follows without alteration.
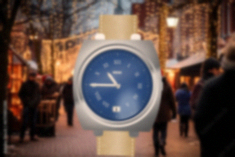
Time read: 10:45
